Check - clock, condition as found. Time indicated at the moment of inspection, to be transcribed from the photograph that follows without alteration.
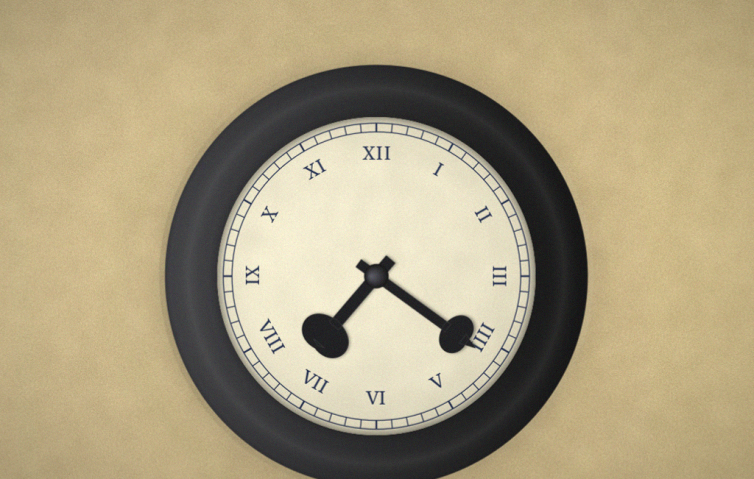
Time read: 7:21
